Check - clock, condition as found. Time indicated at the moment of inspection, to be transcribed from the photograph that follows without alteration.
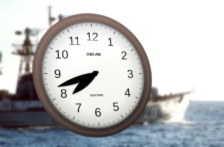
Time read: 7:42
